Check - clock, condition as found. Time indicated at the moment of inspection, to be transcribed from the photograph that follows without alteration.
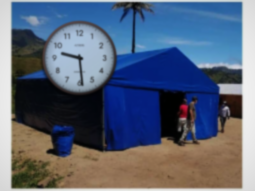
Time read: 9:29
